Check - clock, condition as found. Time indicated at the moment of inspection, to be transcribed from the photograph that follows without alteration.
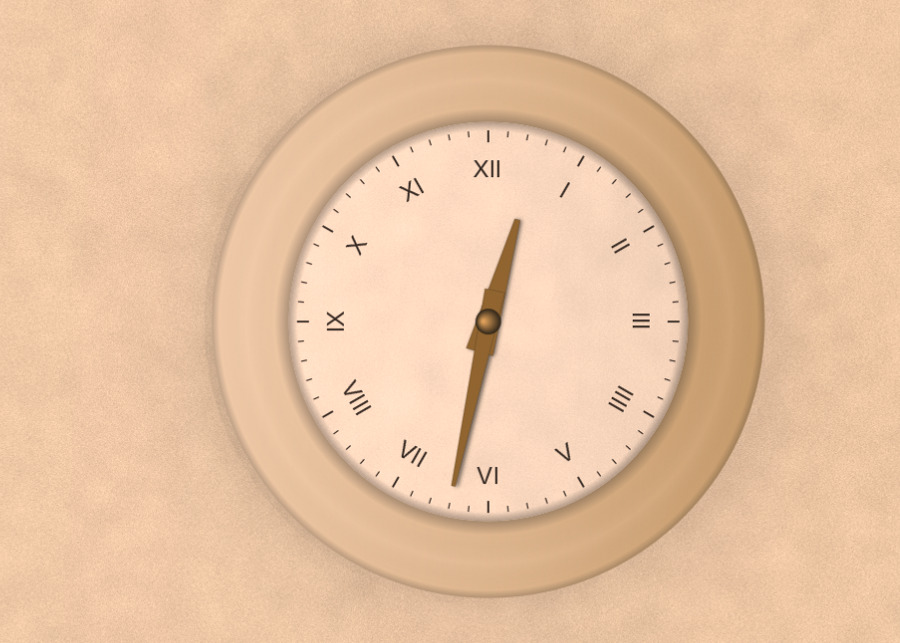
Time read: 12:32
